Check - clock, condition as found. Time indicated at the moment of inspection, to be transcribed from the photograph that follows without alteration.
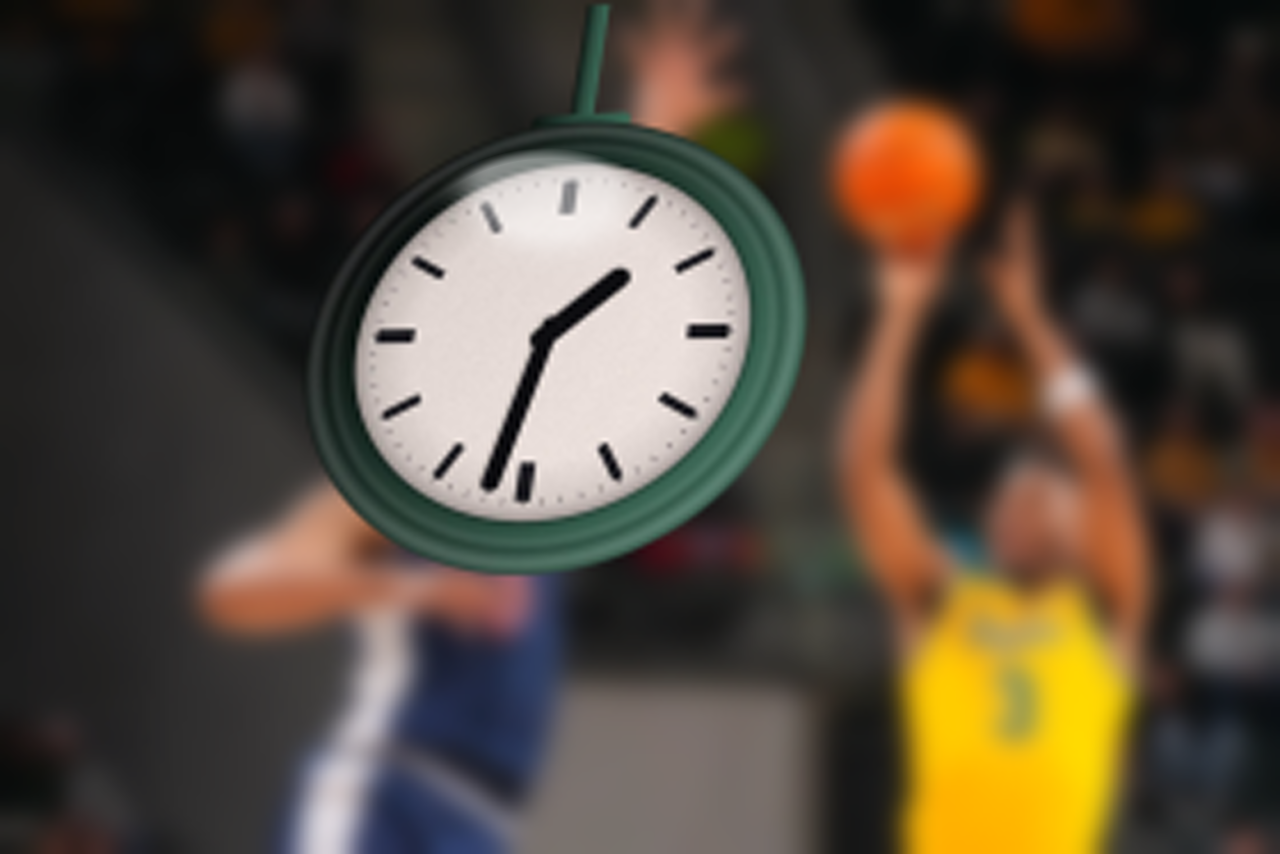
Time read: 1:32
